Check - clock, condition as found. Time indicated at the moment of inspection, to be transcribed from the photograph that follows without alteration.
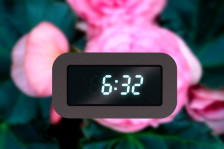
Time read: 6:32
